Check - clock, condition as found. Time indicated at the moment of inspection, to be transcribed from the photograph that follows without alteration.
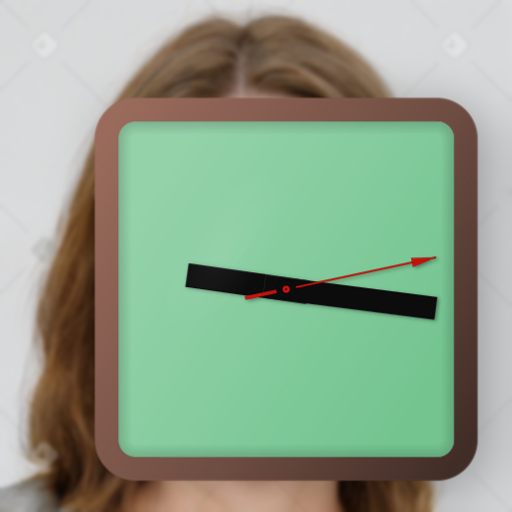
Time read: 9:16:13
